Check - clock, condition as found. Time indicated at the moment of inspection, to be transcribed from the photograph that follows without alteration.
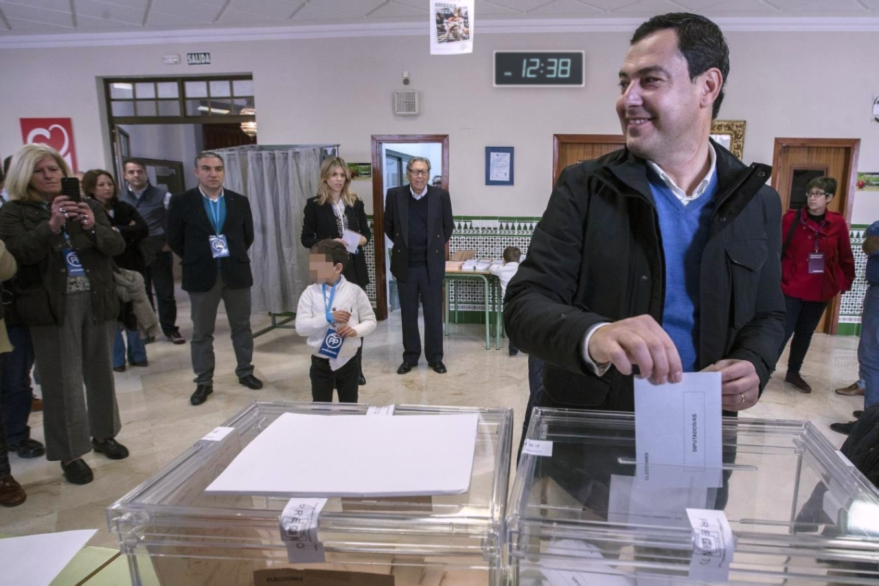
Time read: 12:38
